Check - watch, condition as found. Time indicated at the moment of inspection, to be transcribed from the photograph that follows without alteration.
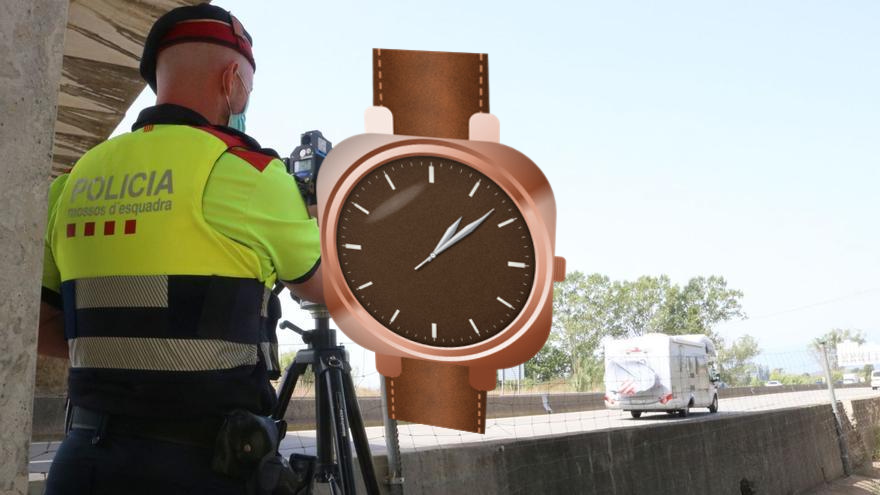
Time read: 1:08:08
